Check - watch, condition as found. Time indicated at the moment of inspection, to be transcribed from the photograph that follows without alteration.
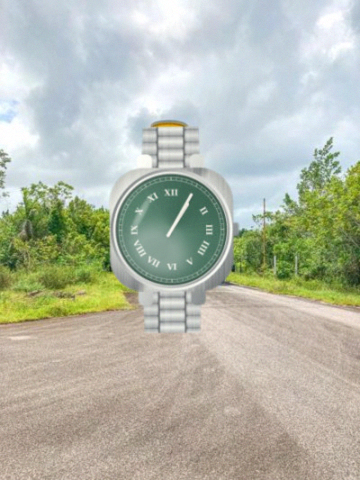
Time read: 1:05
